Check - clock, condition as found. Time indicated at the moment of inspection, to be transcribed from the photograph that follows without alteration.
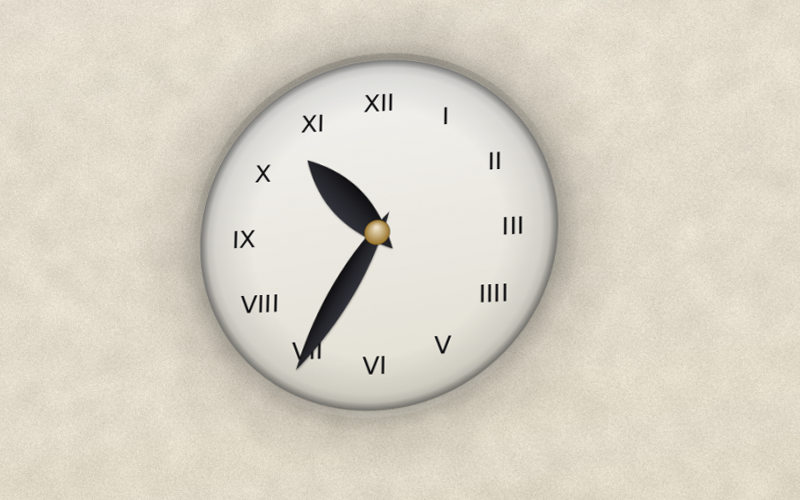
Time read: 10:35
